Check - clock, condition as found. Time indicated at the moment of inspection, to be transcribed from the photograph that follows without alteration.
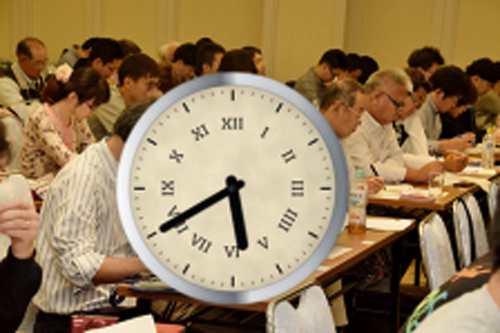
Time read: 5:40
